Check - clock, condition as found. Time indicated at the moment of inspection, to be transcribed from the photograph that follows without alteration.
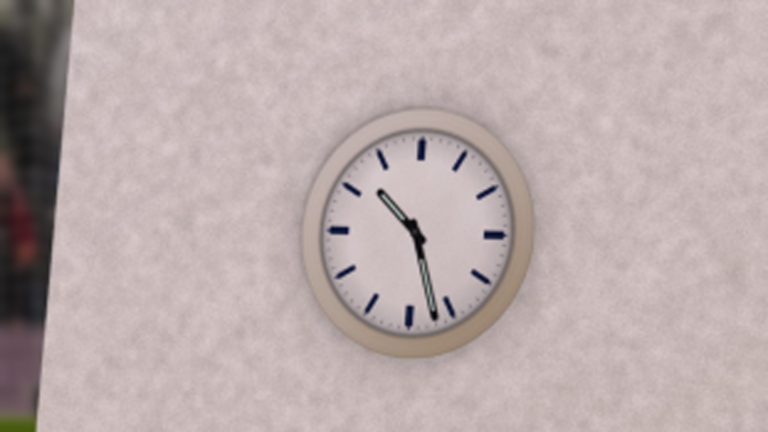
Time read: 10:27
